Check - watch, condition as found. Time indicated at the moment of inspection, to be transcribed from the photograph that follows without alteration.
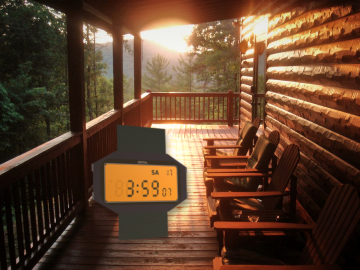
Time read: 3:59:07
